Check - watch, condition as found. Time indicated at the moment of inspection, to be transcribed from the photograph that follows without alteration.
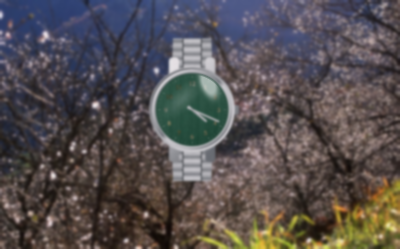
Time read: 4:19
